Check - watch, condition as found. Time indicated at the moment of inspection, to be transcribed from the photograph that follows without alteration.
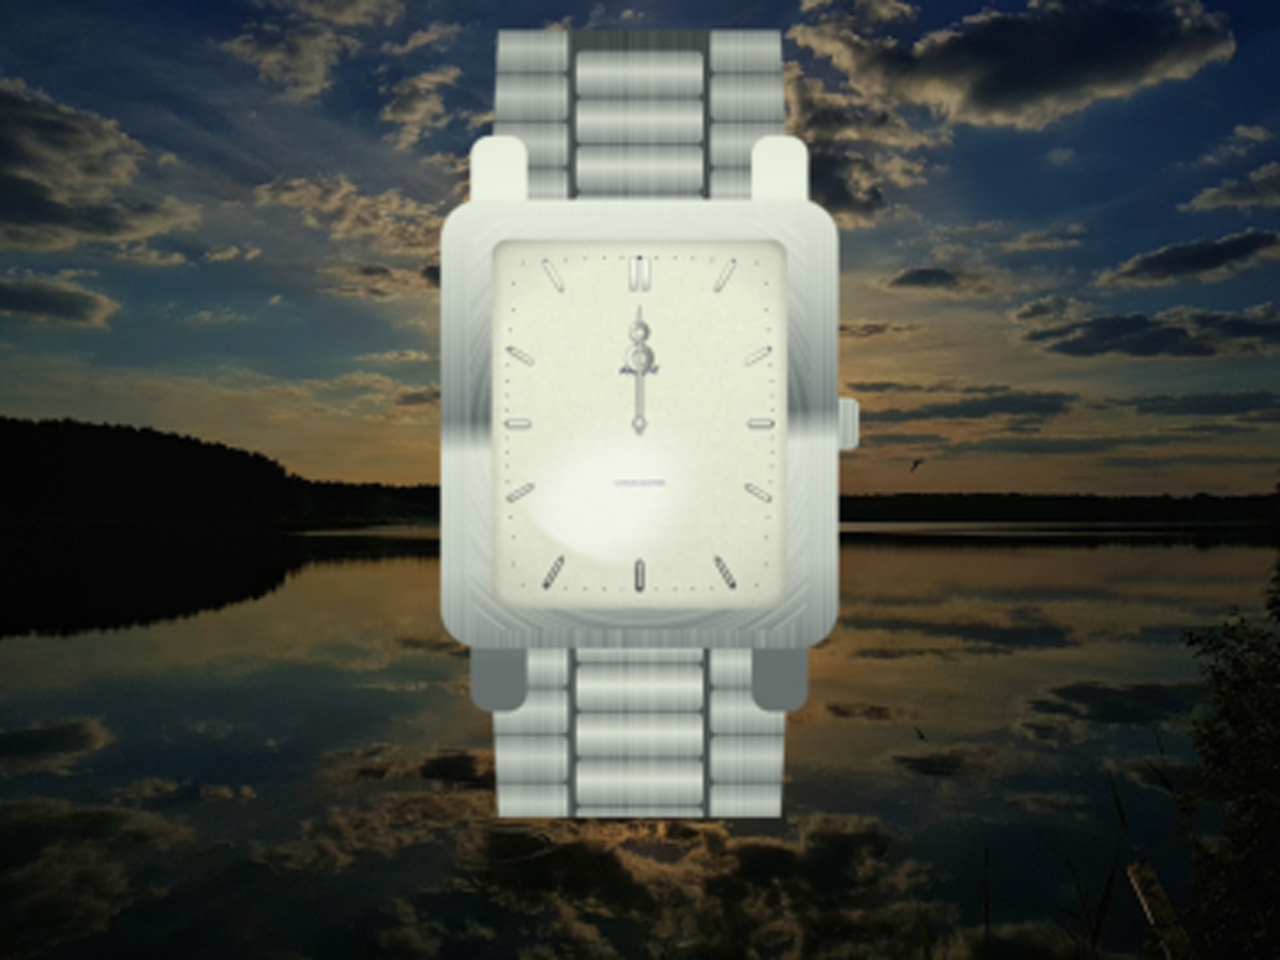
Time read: 12:00
